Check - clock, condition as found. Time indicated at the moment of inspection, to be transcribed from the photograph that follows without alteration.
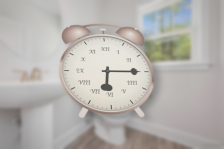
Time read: 6:15
